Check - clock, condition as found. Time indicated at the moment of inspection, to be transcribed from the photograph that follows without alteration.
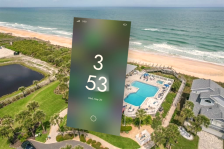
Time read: 3:53
